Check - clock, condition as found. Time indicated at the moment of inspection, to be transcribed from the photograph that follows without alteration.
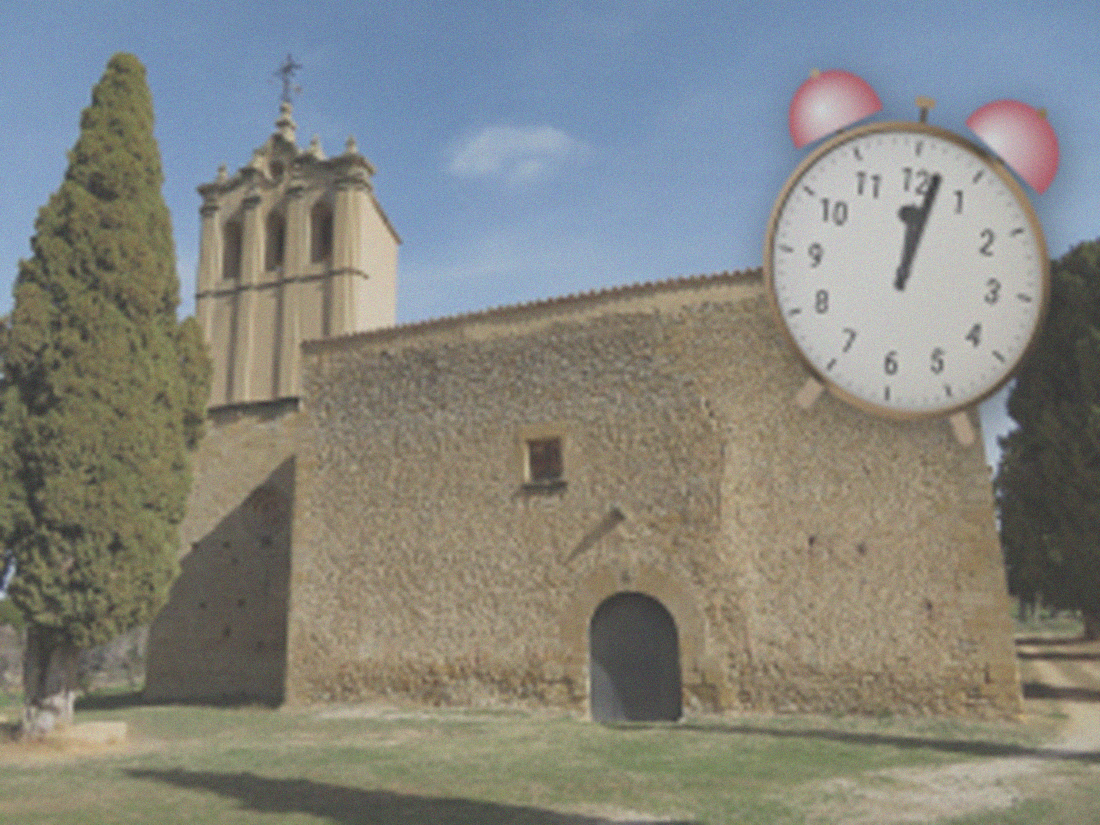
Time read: 12:02
